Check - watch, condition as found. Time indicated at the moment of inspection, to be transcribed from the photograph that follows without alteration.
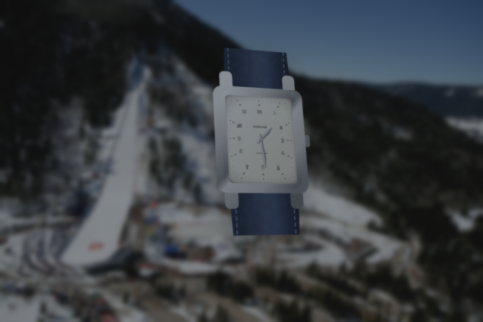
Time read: 1:29
